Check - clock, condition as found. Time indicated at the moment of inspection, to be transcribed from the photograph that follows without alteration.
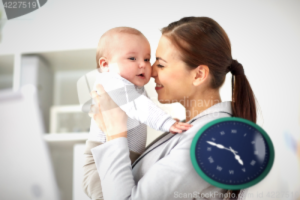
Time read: 4:48
